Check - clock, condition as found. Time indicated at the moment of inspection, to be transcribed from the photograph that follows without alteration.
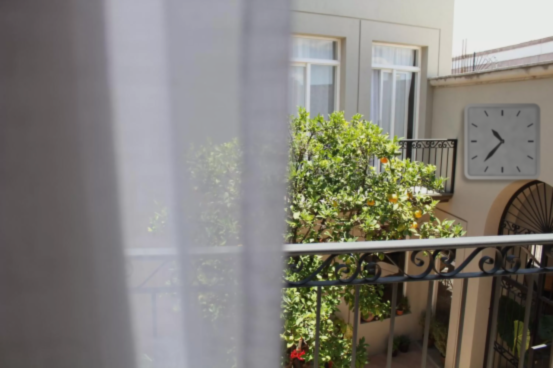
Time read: 10:37
